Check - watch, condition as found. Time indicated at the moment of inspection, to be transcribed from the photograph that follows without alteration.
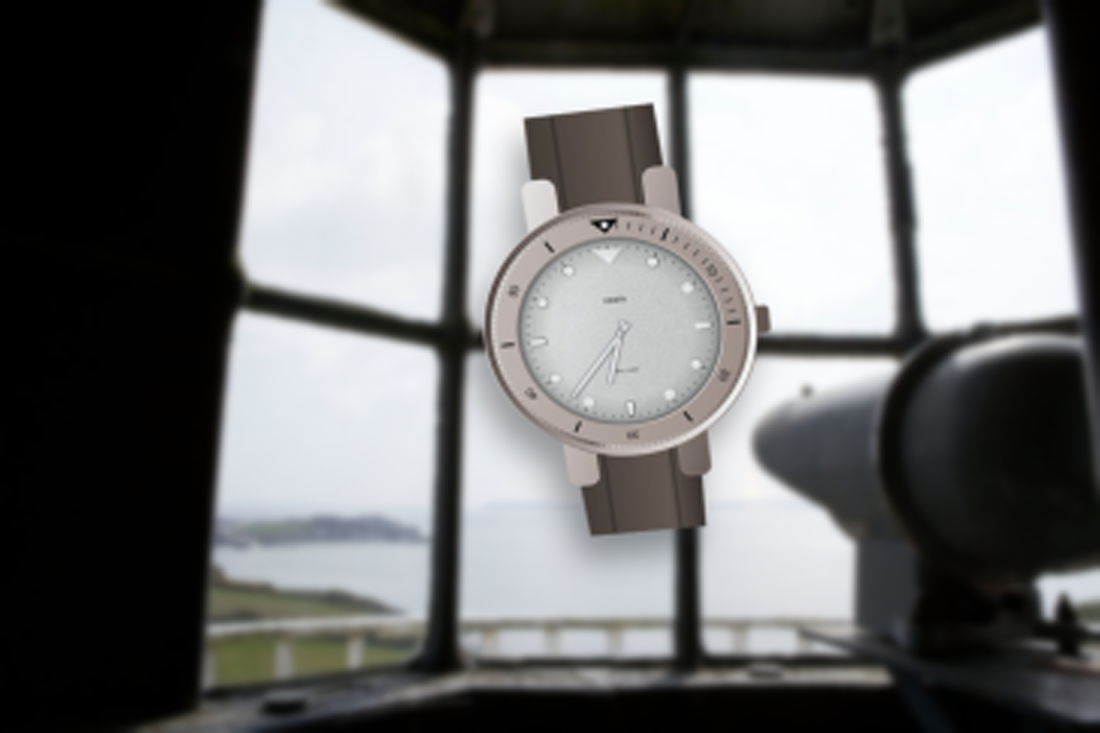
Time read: 6:37
